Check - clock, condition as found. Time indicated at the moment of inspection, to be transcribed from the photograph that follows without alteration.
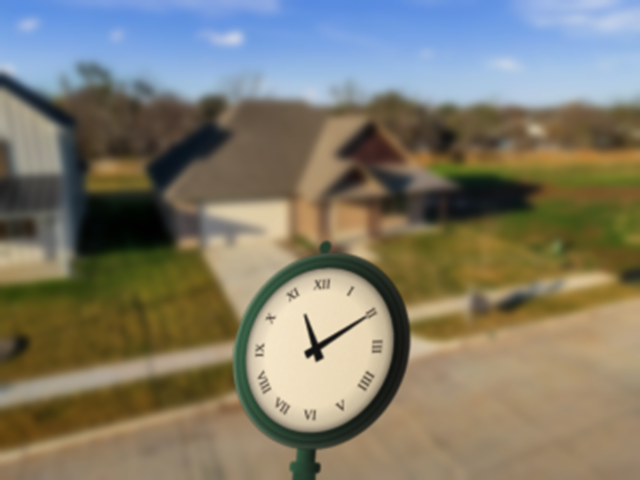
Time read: 11:10
